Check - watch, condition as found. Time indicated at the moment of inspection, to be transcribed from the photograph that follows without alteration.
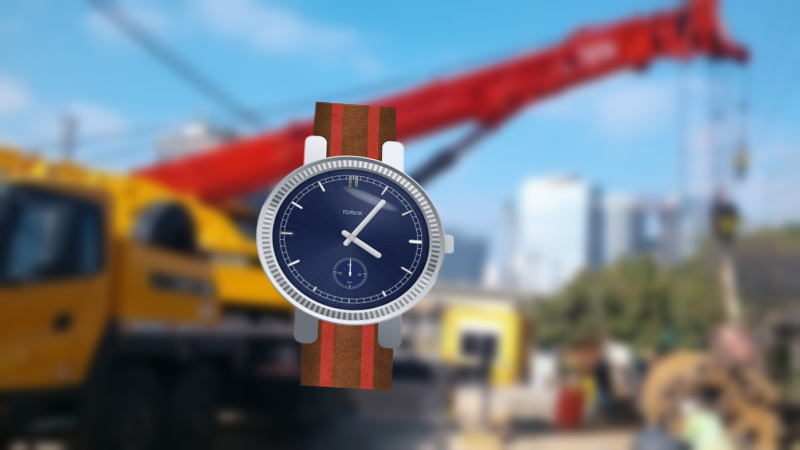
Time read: 4:06
